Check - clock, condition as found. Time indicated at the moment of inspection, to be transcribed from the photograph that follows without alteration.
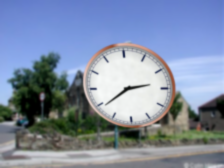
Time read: 2:39
